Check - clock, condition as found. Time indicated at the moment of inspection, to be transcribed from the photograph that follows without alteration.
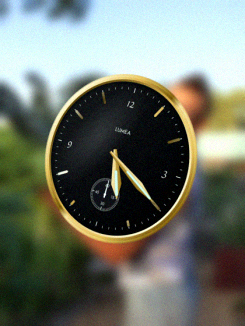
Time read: 5:20
